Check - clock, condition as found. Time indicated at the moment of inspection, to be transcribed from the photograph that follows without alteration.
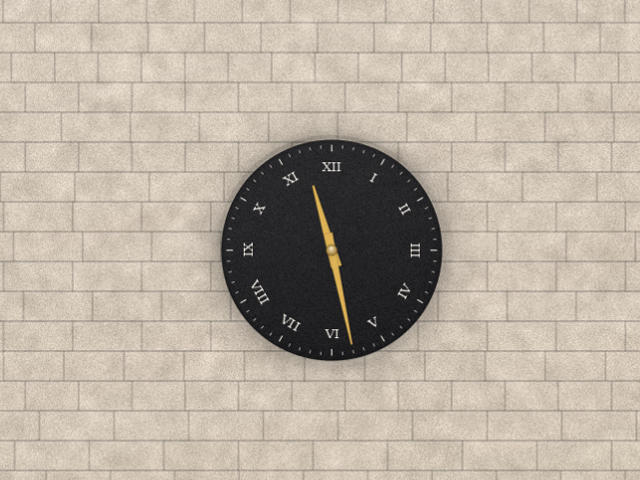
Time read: 11:28
